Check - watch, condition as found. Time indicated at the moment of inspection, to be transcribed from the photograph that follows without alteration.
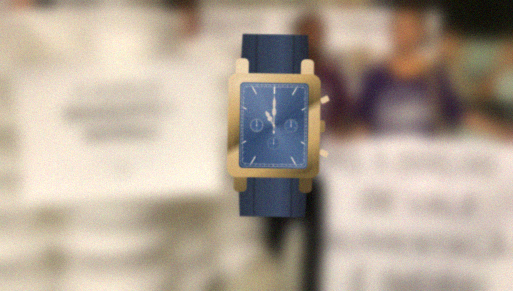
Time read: 11:00
